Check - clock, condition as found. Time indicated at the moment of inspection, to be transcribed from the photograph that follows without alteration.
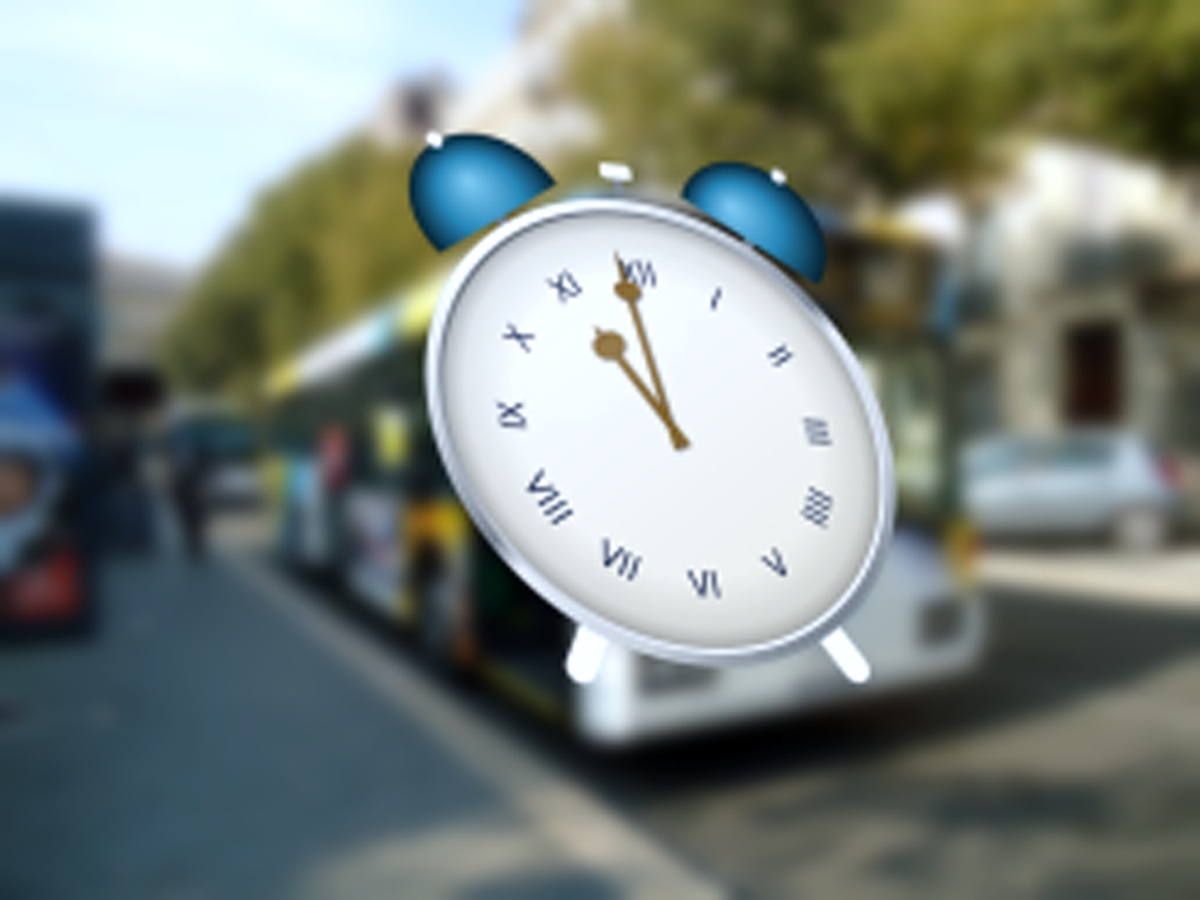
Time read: 10:59
